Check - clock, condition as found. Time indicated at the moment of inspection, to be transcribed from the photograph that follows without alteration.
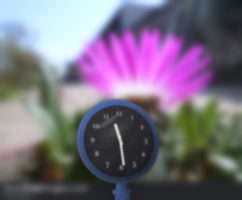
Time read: 11:29
